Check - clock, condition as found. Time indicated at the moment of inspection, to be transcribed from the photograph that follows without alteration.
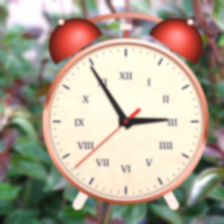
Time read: 2:54:38
